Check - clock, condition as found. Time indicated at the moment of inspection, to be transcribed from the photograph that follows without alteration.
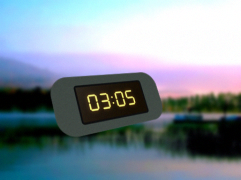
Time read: 3:05
